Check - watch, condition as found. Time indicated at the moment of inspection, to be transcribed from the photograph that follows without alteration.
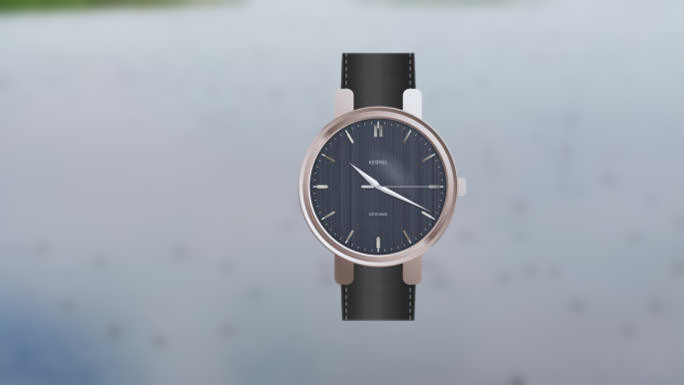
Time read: 10:19:15
